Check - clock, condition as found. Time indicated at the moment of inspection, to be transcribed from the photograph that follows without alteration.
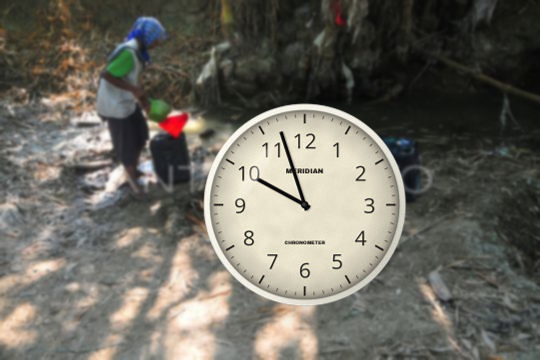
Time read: 9:57
